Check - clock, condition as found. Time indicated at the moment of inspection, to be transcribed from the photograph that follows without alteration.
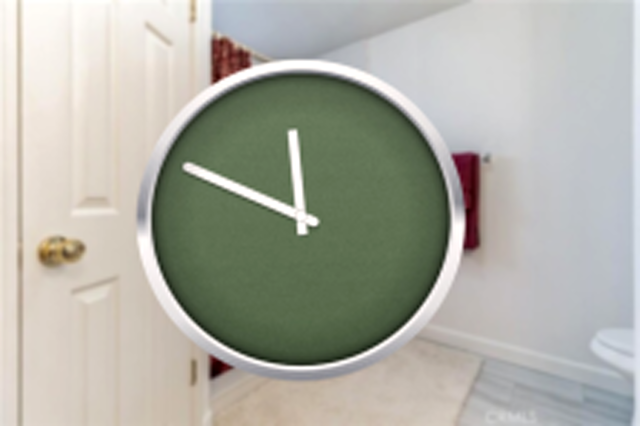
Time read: 11:49
